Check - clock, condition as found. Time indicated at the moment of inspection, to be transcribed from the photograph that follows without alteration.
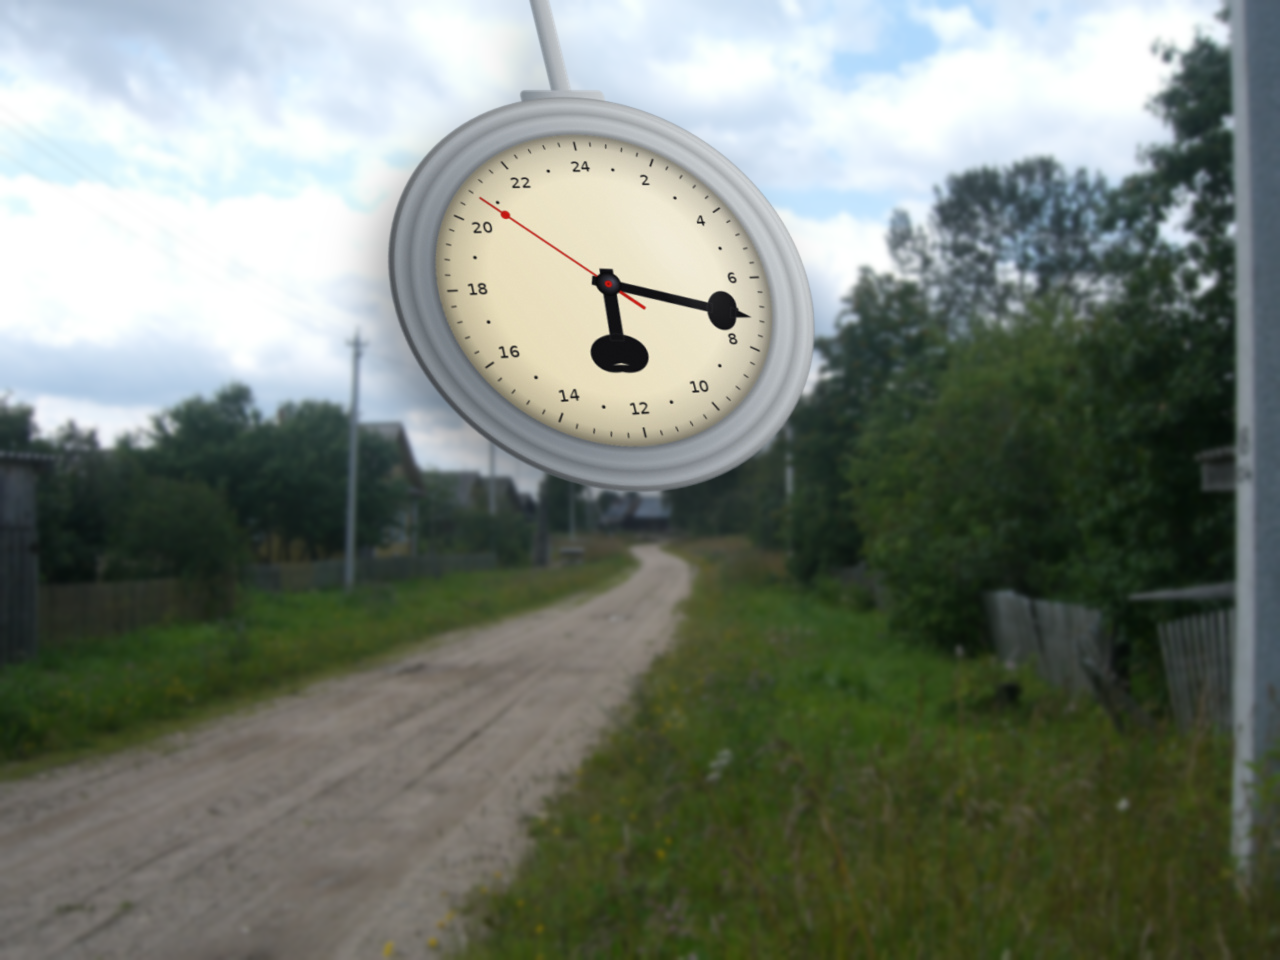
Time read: 12:17:52
